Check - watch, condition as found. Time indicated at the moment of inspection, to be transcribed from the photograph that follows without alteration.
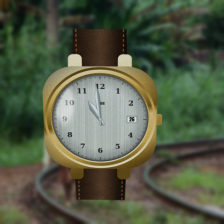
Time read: 10:59
